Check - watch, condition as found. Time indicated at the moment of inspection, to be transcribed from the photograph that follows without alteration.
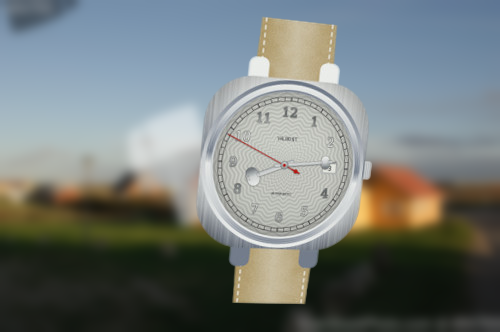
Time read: 8:13:49
